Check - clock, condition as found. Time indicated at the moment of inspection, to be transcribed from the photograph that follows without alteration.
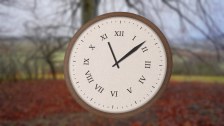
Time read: 11:08
